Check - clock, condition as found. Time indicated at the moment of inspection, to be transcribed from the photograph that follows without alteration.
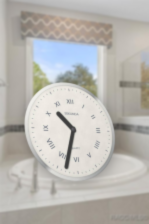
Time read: 10:33
